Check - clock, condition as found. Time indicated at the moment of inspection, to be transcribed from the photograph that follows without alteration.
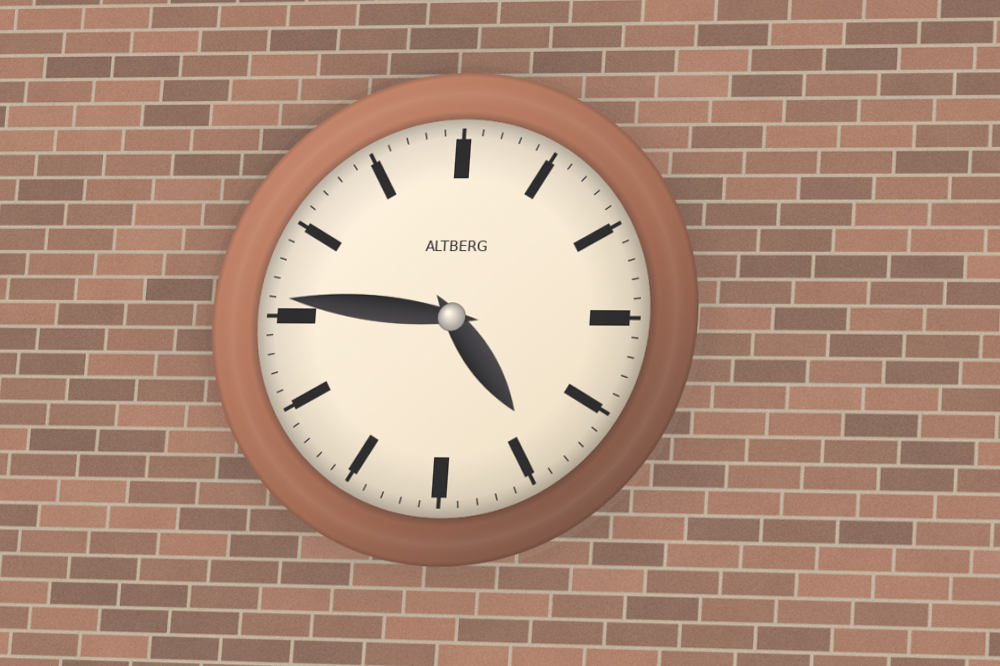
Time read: 4:46
